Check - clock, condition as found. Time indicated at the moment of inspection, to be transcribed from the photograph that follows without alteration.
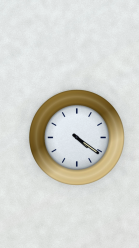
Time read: 4:21
